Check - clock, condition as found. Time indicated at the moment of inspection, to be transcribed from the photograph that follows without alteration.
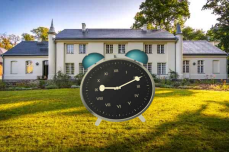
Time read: 9:11
